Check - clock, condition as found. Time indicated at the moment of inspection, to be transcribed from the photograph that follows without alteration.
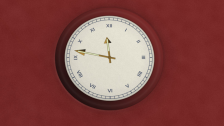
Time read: 11:47
